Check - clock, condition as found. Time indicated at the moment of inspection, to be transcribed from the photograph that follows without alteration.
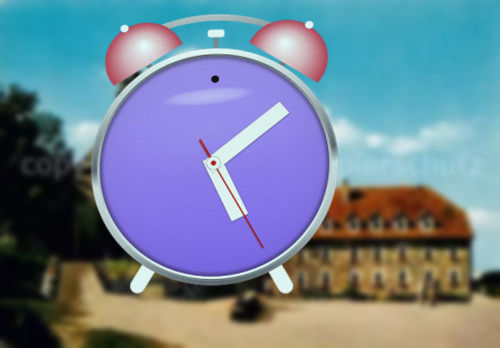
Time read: 5:08:25
